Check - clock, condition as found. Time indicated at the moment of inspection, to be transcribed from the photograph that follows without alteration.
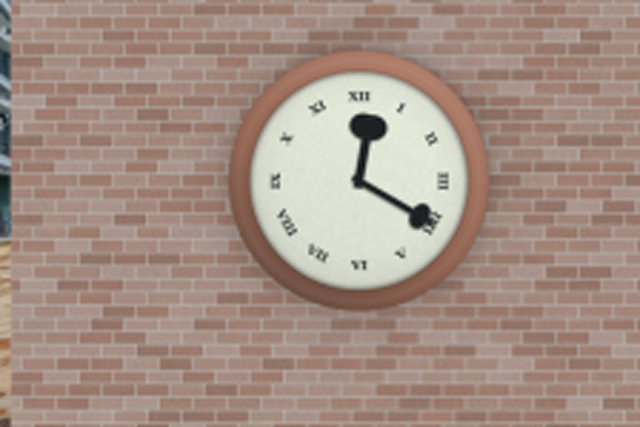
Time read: 12:20
